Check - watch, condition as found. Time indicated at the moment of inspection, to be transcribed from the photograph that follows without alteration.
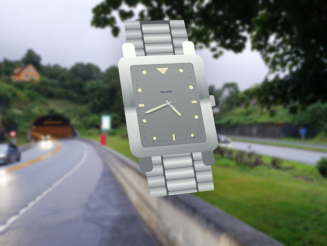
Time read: 4:42
